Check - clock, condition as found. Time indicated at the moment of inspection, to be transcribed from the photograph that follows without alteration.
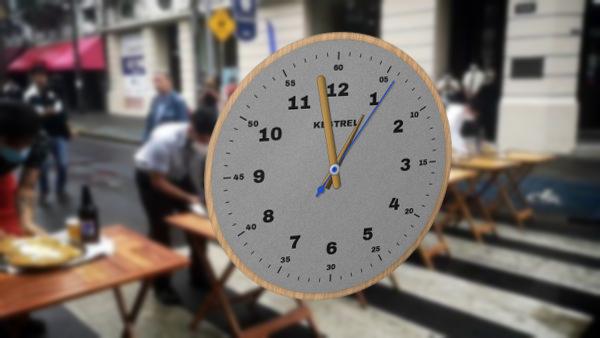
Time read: 12:58:06
